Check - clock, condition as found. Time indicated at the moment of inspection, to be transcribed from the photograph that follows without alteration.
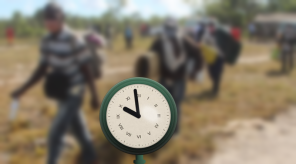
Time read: 9:59
